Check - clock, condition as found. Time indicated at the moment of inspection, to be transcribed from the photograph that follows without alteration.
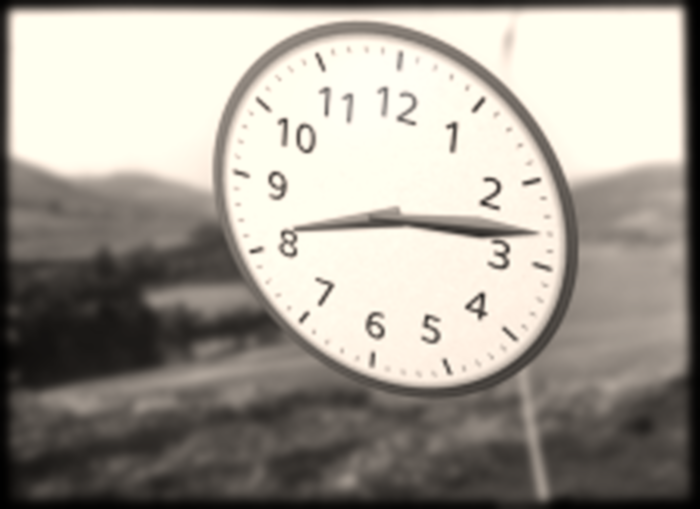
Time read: 8:13
